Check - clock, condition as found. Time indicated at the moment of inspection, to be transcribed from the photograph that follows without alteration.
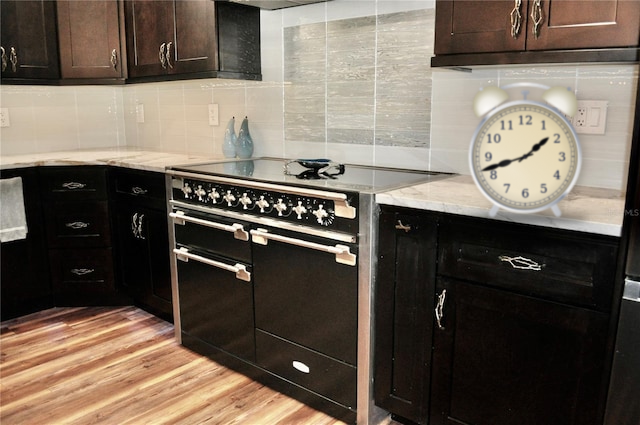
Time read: 1:42
